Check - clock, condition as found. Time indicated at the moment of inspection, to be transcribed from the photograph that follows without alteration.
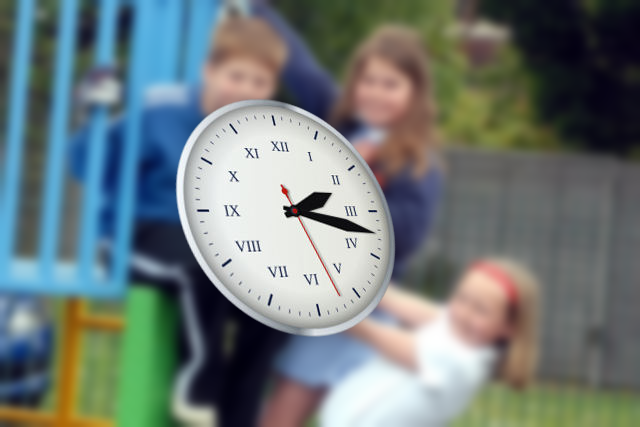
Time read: 2:17:27
